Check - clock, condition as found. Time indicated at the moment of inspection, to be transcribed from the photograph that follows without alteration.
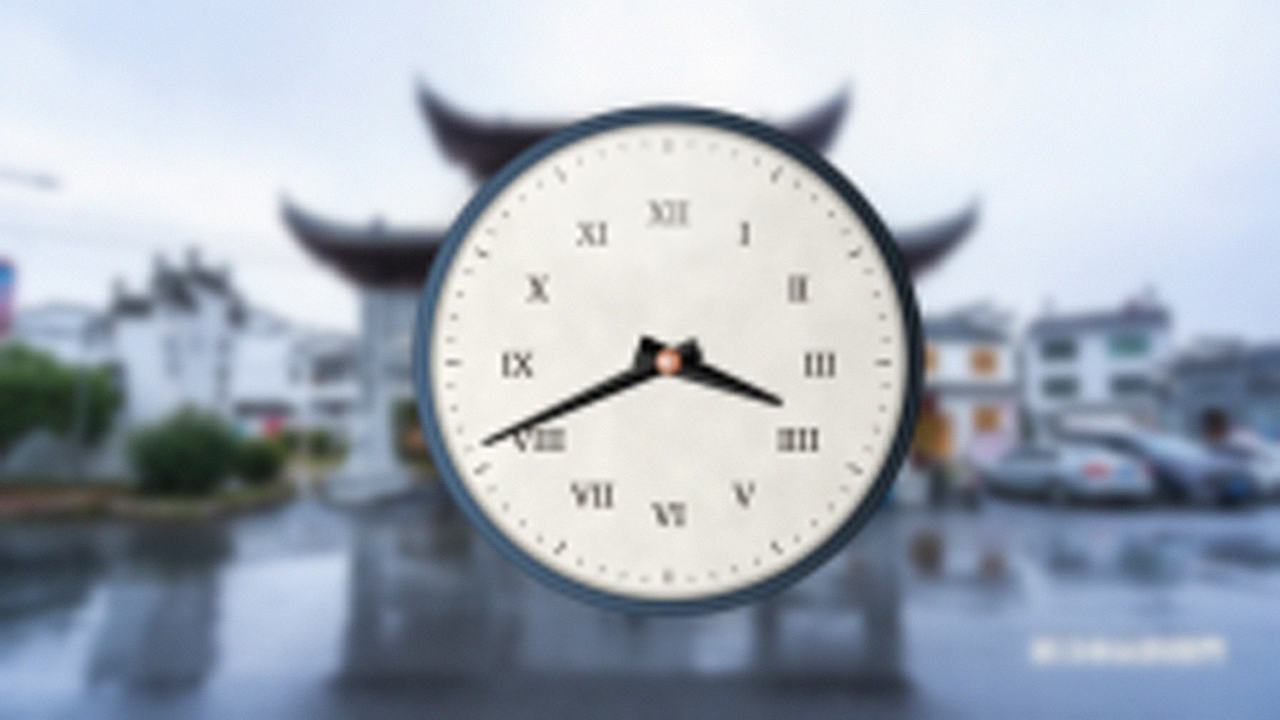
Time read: 3:41
